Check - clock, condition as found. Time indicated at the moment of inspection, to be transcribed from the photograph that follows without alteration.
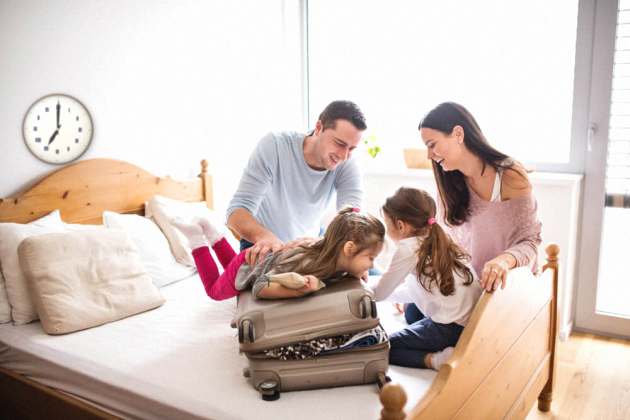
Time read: 7:00
